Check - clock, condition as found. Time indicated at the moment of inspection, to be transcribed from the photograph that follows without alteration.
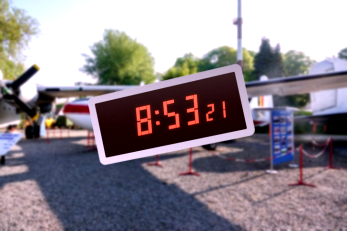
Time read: 8:53:21
